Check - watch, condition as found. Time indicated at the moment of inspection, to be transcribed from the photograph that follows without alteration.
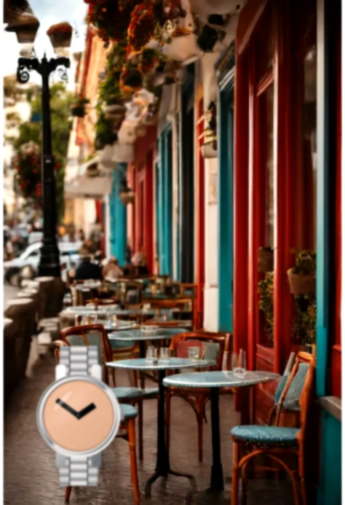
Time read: 1:51
